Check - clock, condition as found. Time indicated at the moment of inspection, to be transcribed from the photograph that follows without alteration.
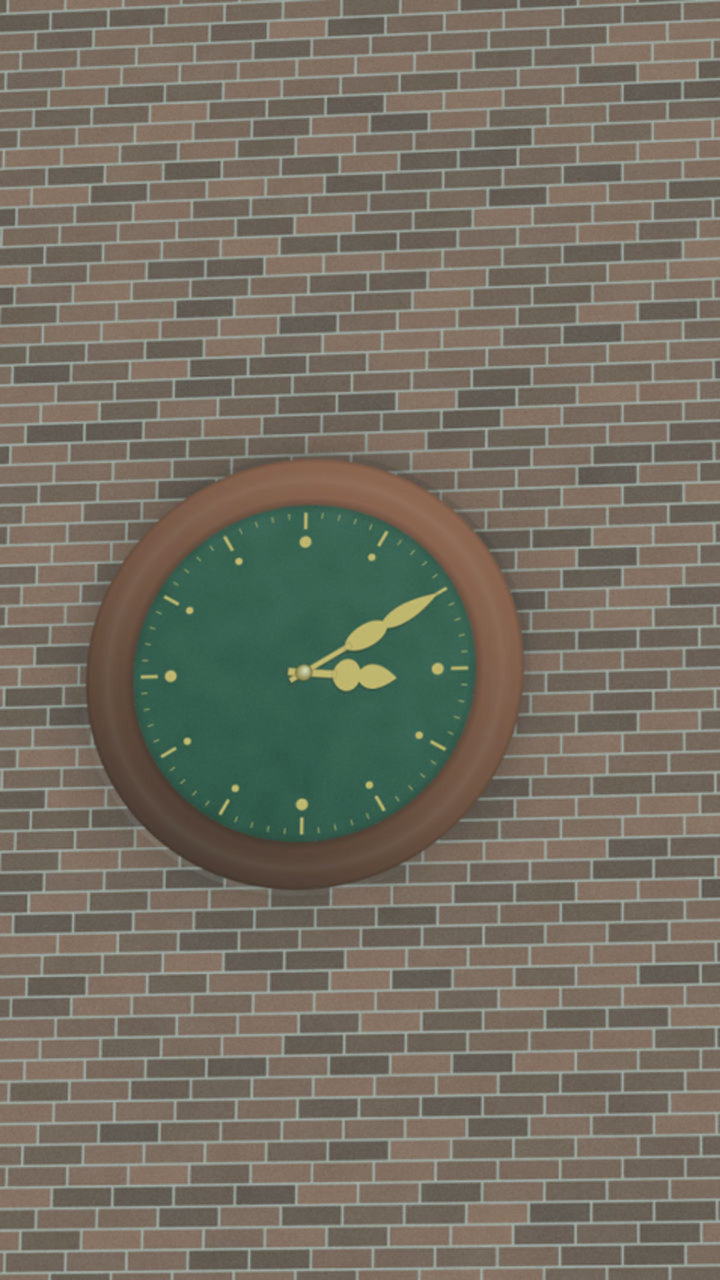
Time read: 3:10
